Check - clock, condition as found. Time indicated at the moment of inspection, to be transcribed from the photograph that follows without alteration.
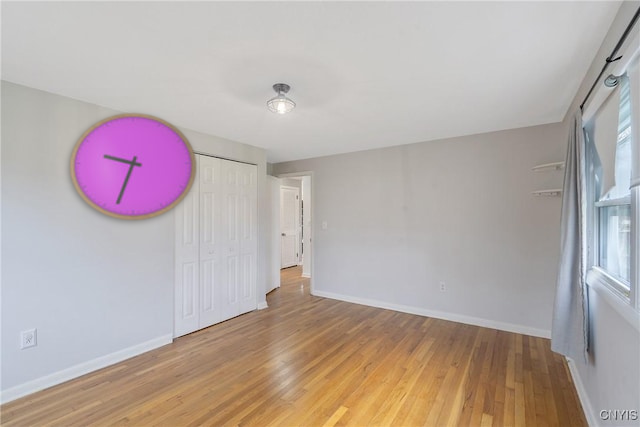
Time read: 9:33
